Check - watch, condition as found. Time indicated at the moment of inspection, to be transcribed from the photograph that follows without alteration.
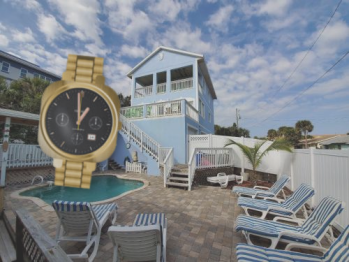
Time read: 12:59
